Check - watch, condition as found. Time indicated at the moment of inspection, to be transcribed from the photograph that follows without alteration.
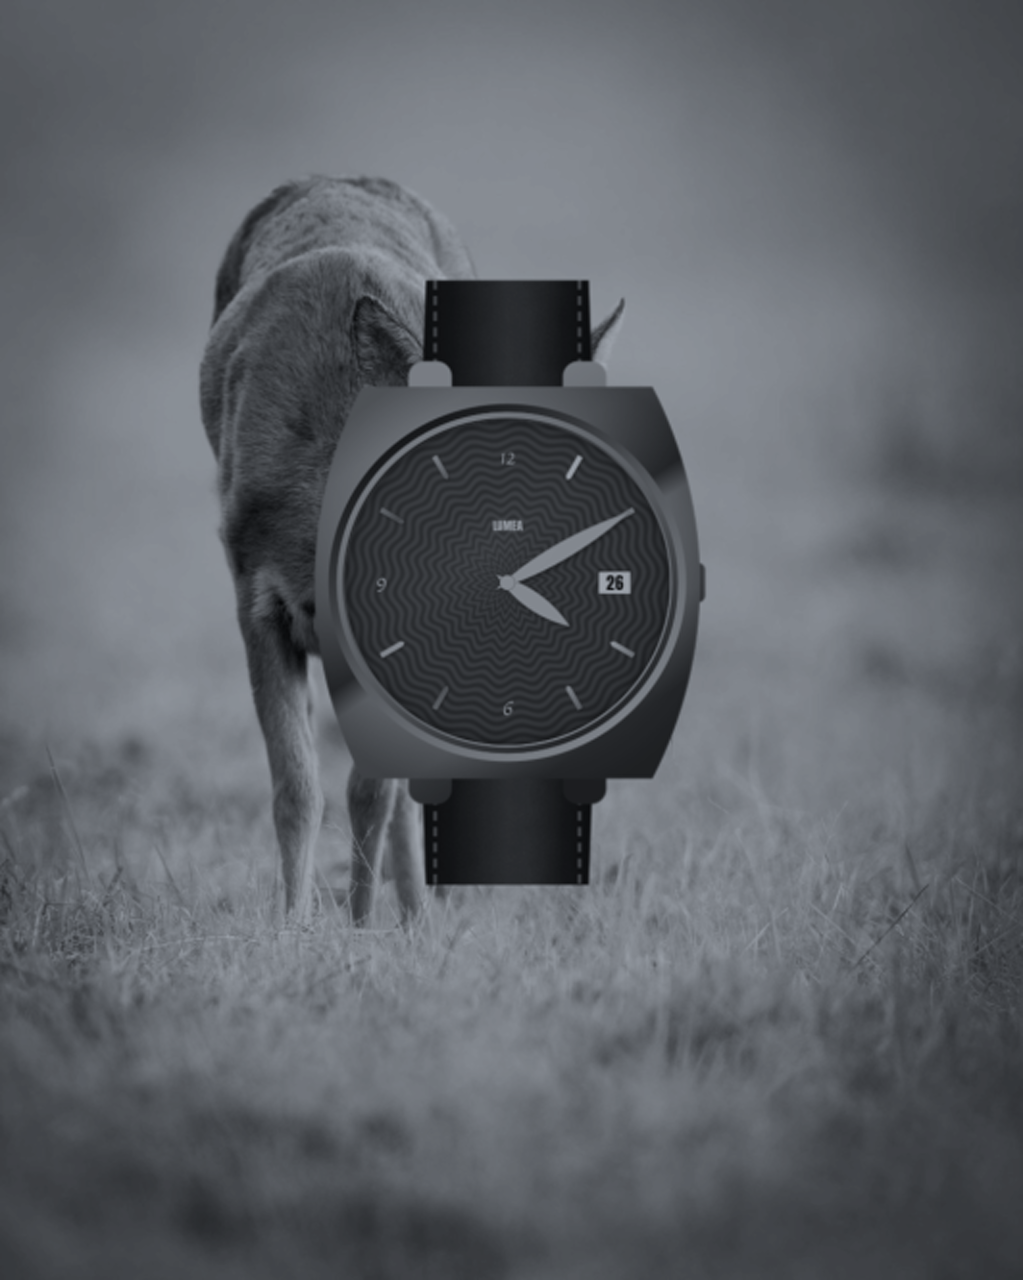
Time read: 4:10
